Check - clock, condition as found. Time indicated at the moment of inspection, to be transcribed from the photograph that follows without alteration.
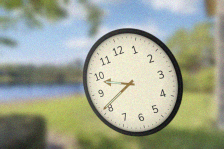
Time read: 9:41
